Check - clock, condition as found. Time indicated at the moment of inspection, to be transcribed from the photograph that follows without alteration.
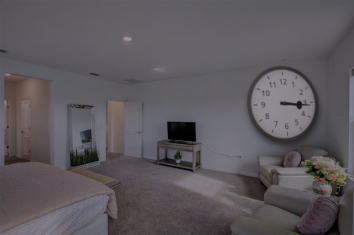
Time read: 3:16
